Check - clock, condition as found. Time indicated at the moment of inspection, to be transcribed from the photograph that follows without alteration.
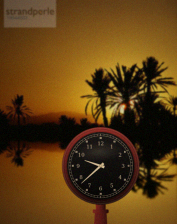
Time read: 9:38
